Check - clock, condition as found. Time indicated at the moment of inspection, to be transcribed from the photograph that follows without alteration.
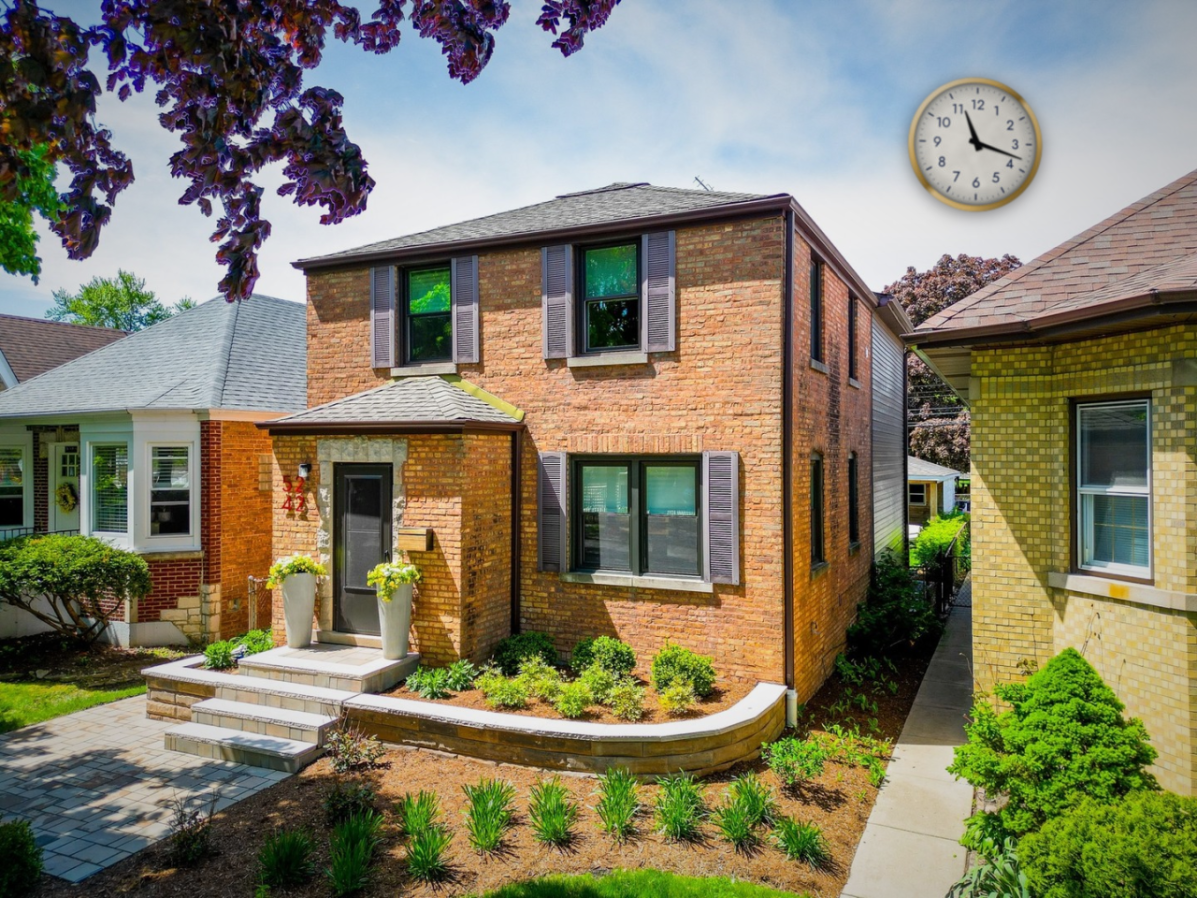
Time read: 11:18
